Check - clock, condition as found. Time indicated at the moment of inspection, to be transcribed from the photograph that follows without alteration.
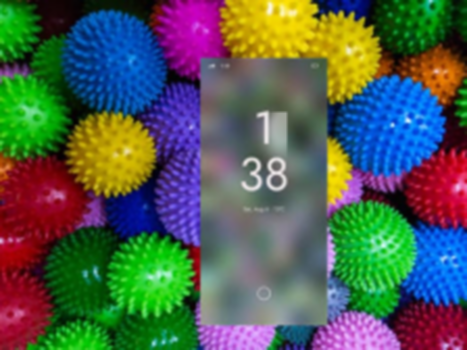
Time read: 1:38
